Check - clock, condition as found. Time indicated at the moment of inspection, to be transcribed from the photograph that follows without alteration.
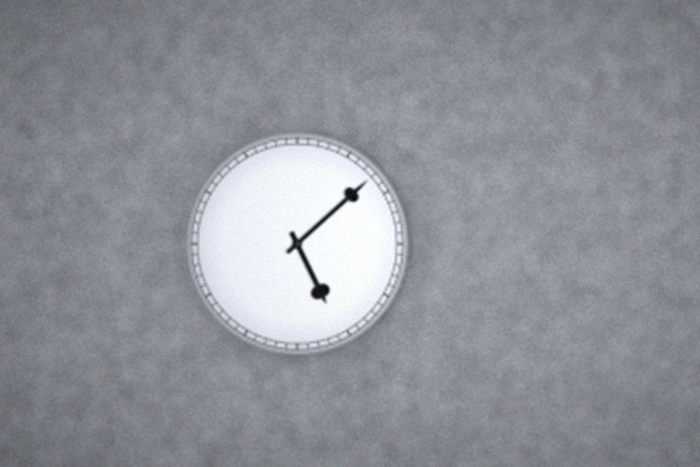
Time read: 5:08
